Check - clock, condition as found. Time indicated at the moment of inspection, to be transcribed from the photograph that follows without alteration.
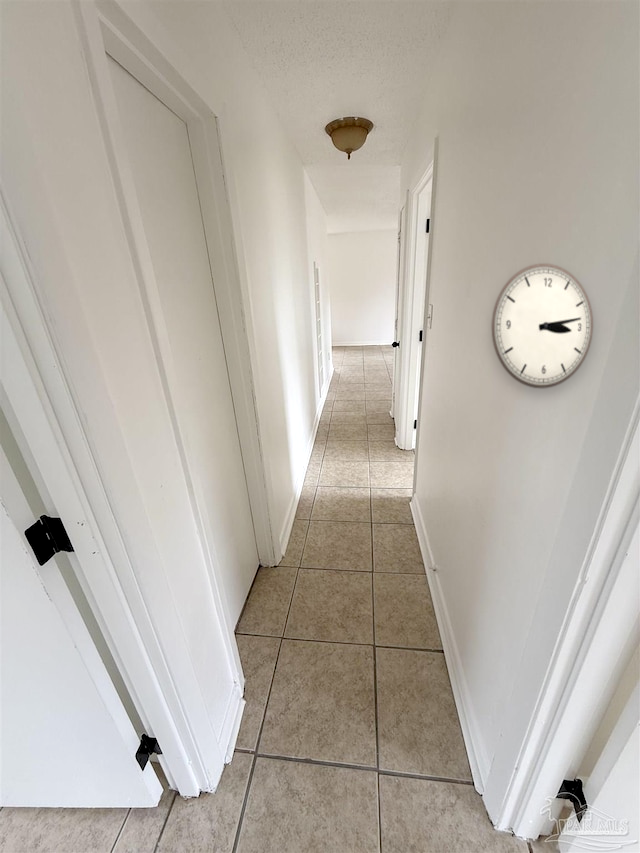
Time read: 3:13
